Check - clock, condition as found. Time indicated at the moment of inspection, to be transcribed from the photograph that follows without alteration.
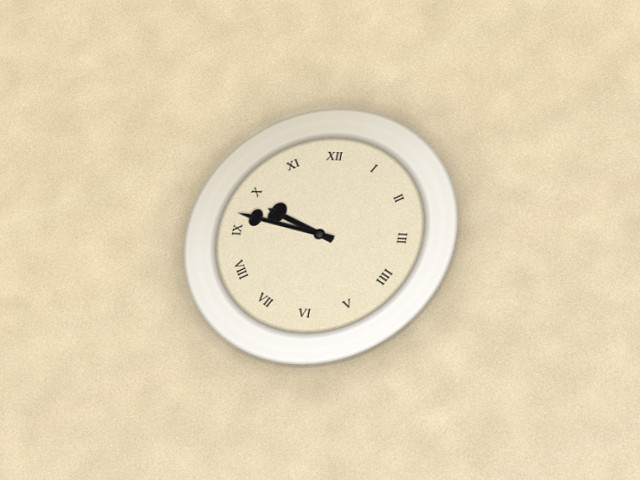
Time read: 9:47
